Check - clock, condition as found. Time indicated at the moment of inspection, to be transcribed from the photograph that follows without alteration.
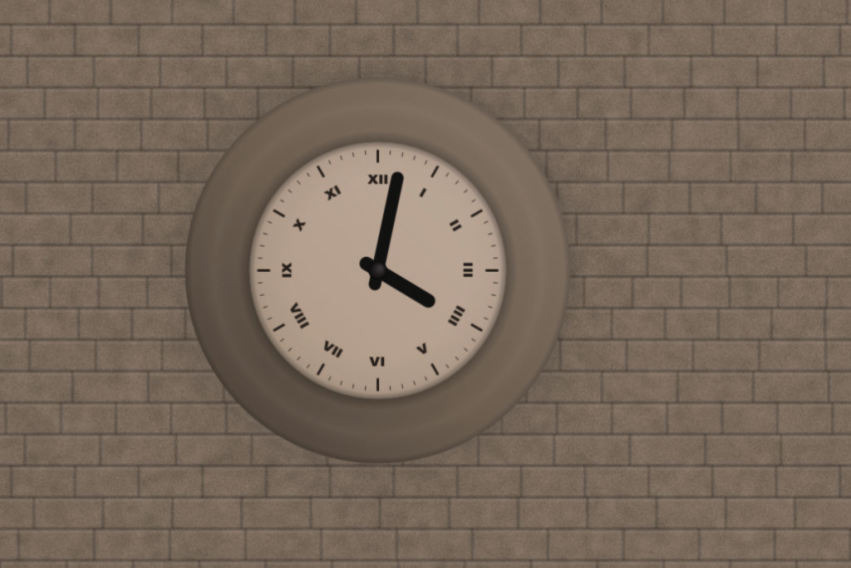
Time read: 4:02
